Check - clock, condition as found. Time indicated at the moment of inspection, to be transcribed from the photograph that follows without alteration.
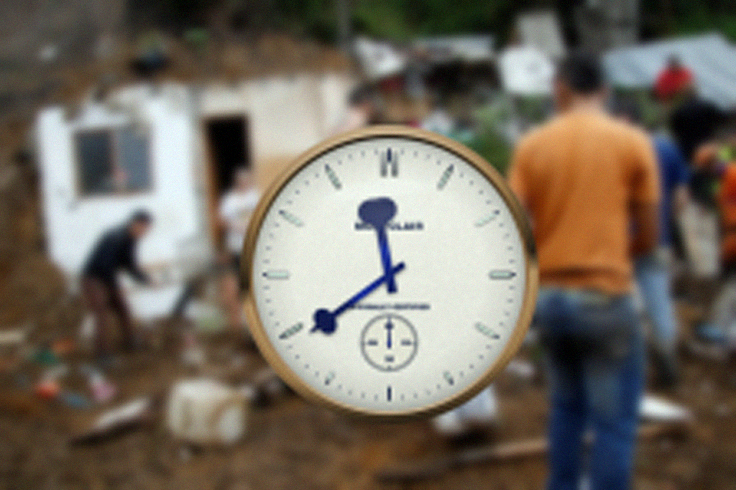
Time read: 11:39
